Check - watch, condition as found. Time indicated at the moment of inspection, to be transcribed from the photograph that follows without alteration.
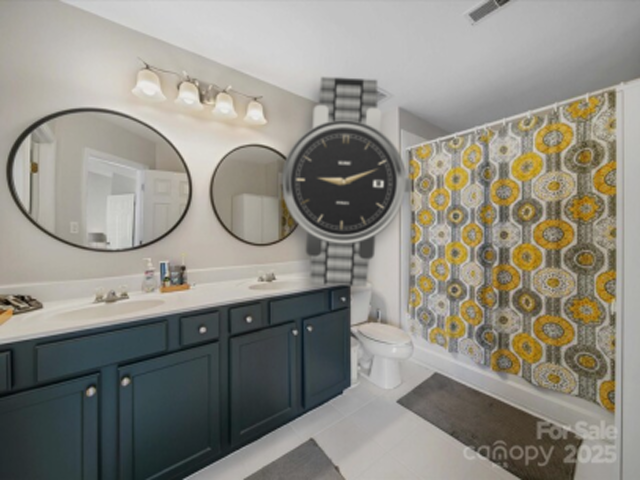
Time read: 9:11
